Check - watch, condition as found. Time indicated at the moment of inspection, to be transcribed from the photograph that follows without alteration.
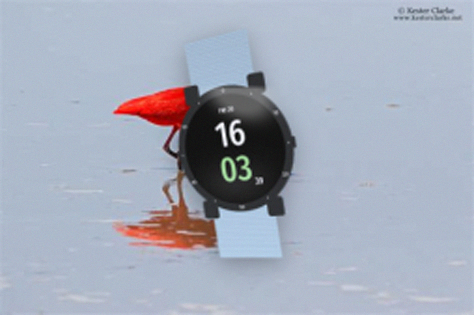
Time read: 16:03
